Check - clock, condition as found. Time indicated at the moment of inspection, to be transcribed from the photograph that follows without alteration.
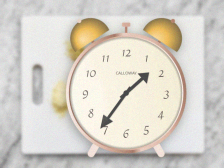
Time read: 1:36
